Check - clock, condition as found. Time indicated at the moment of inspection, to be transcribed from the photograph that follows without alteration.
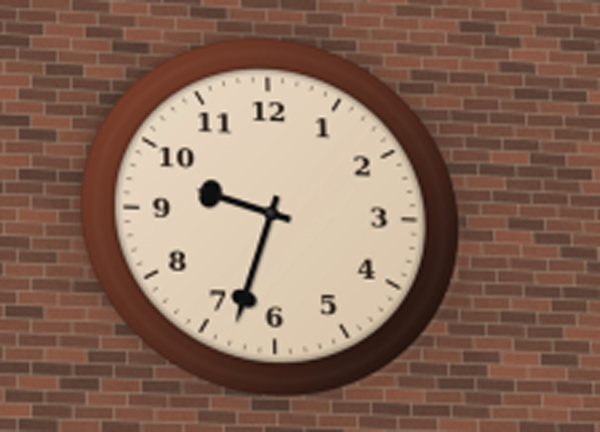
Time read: 9:33
